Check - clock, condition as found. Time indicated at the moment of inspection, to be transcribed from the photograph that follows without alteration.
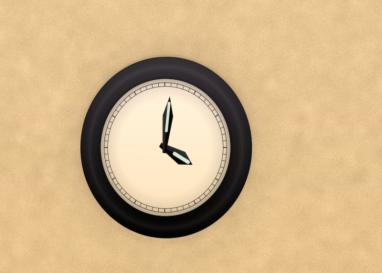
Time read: 4:01
